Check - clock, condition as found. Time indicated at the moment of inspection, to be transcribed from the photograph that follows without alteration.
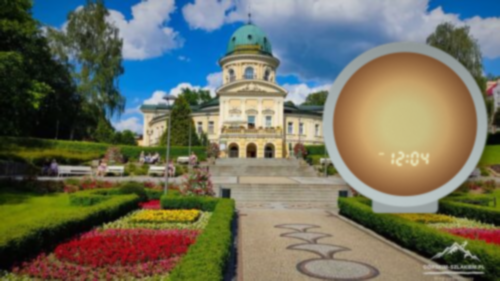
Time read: 12:04
